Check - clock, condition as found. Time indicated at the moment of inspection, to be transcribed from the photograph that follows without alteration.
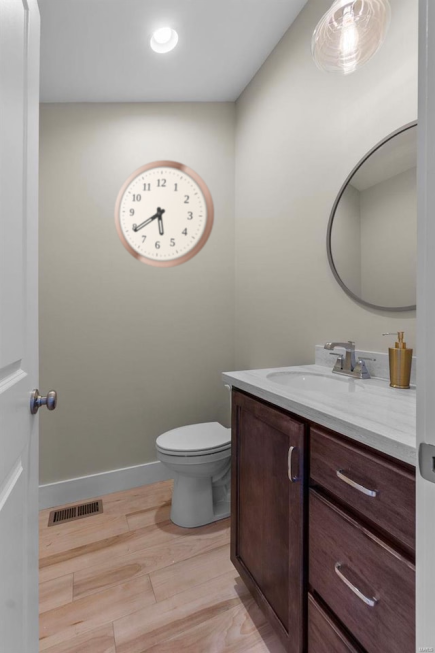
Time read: 5:39
